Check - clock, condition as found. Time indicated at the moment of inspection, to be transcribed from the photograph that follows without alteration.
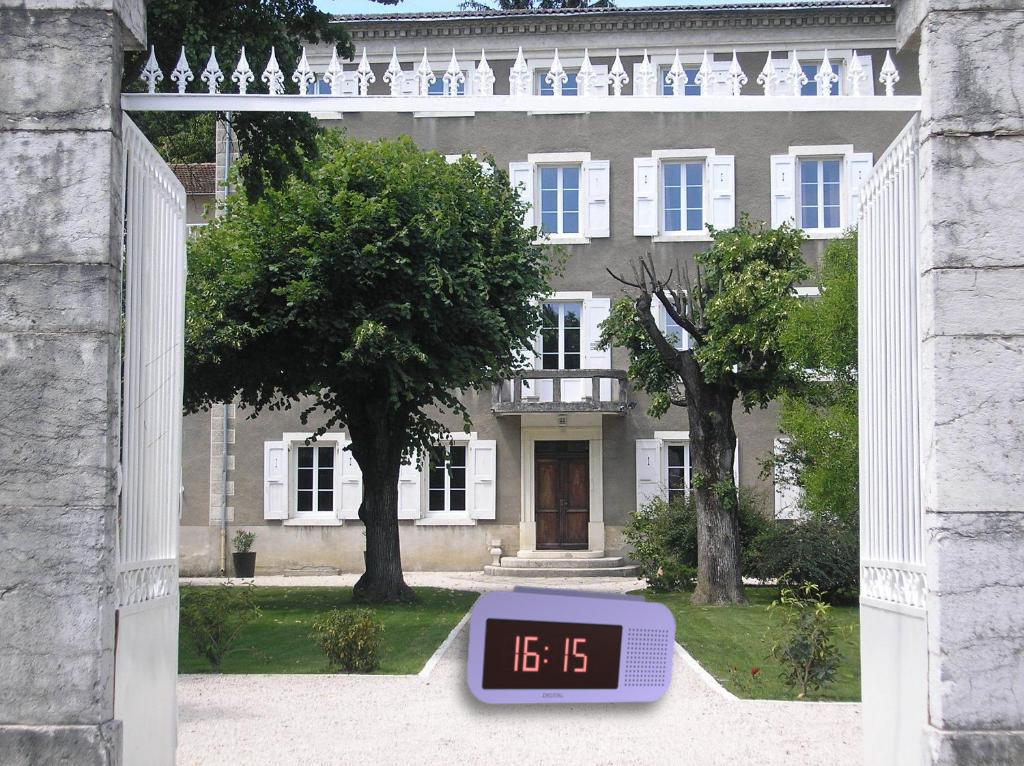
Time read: 16:15
